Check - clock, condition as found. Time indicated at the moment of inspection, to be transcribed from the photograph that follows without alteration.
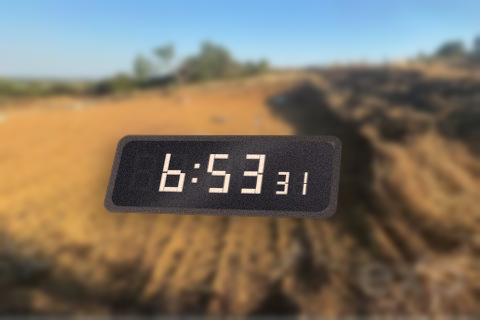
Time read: 6:53:31
